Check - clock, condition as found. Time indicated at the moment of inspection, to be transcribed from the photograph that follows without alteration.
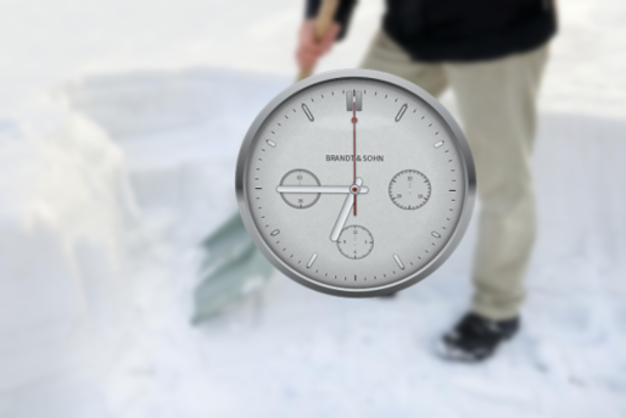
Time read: 6:45
